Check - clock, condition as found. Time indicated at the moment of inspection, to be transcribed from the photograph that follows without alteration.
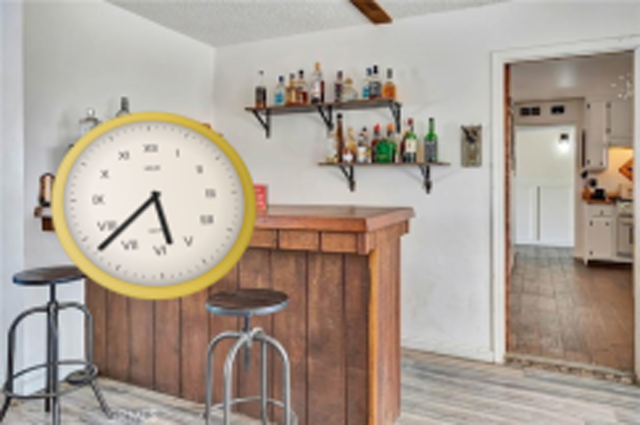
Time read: 5:38
